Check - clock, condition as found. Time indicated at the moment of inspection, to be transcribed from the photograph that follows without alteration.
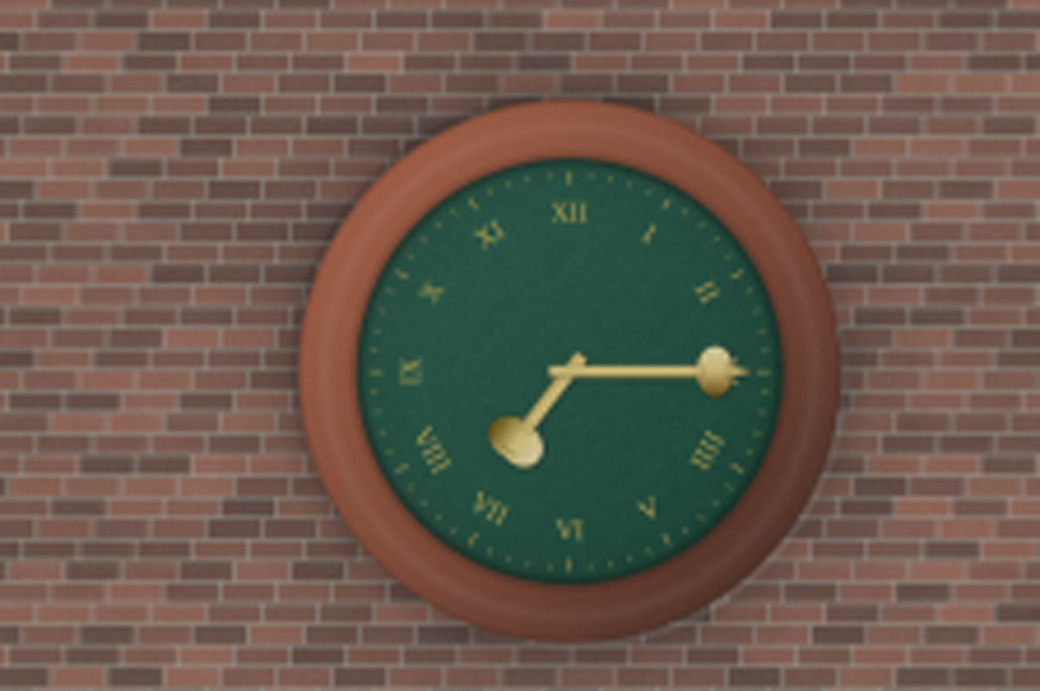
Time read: 7:15
